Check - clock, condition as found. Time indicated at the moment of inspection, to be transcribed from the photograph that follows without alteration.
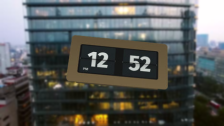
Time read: 12:52
